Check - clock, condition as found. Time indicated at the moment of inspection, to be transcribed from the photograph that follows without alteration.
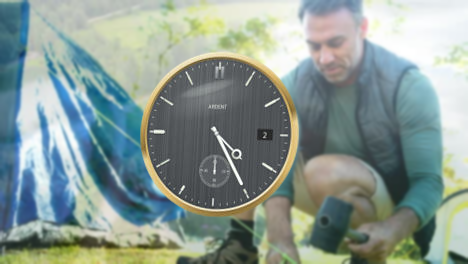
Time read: 4:25
